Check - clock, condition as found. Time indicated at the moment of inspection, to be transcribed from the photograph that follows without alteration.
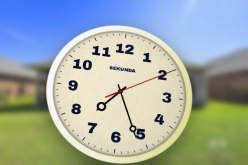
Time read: 7:26:10
